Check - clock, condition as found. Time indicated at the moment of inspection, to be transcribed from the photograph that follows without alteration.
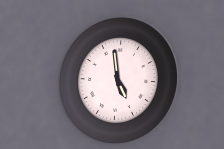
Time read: 4:58
